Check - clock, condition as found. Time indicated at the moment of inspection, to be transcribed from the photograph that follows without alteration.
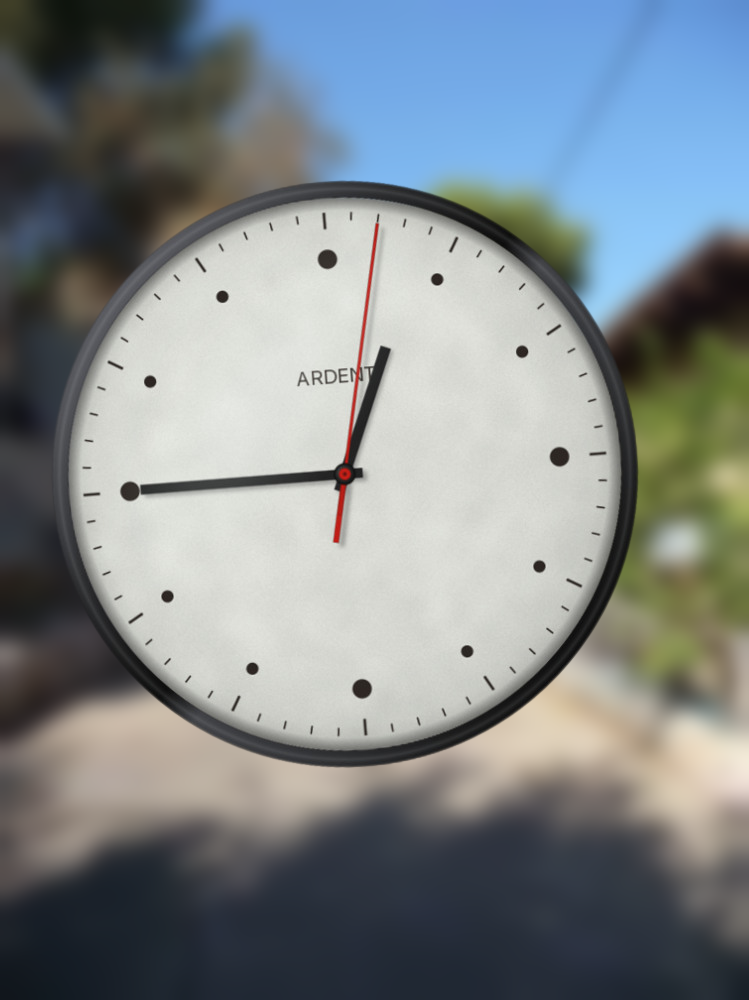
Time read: 12:45:02
